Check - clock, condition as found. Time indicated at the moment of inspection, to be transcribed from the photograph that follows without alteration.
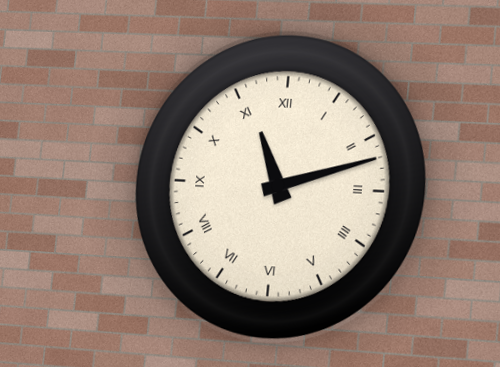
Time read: 11:12
